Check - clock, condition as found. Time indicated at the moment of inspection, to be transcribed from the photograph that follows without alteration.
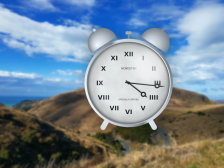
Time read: 4:16
